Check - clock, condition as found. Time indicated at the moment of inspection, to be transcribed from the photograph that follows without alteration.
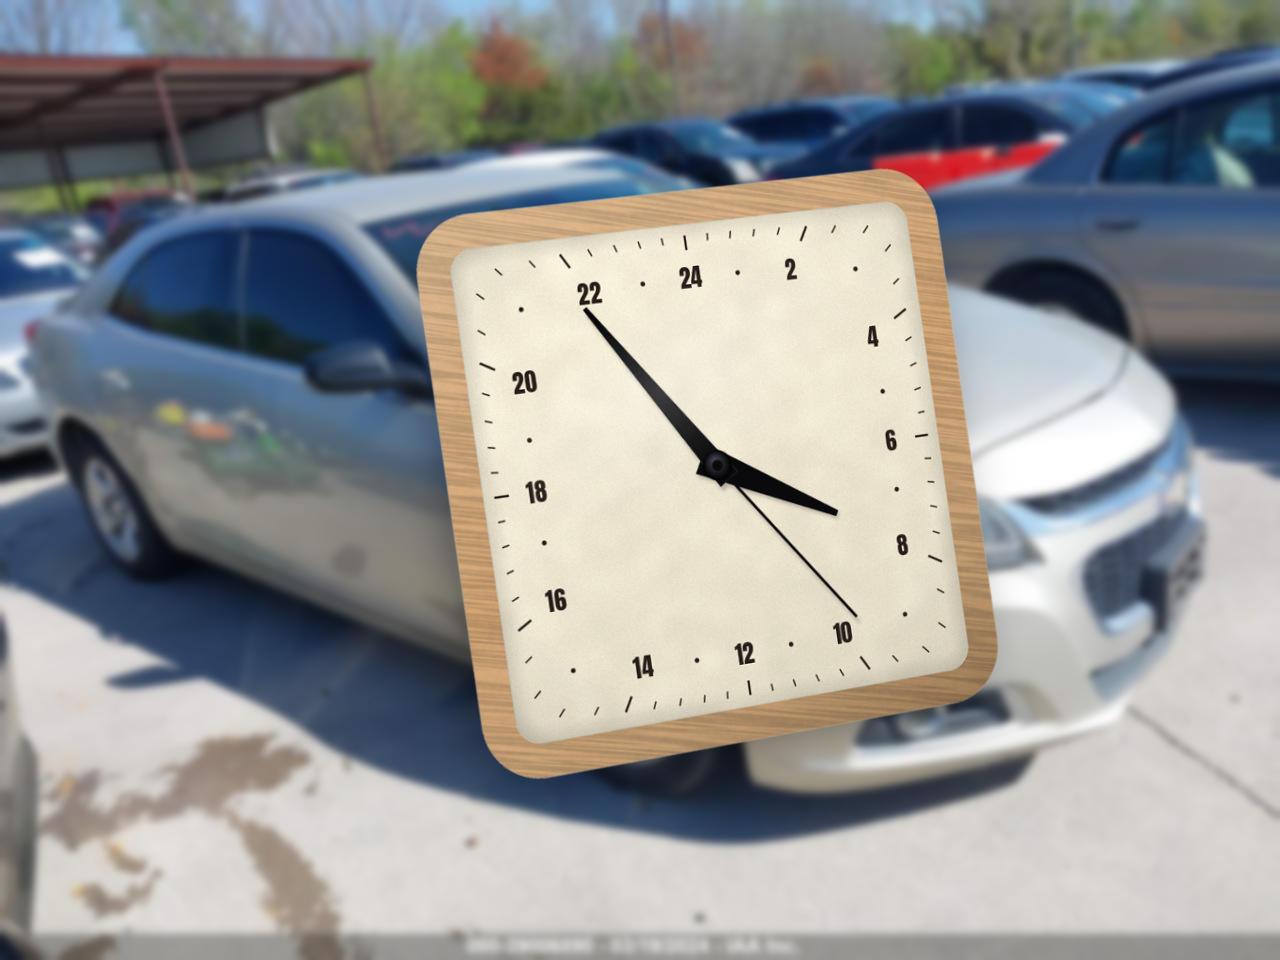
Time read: 7:54:24
